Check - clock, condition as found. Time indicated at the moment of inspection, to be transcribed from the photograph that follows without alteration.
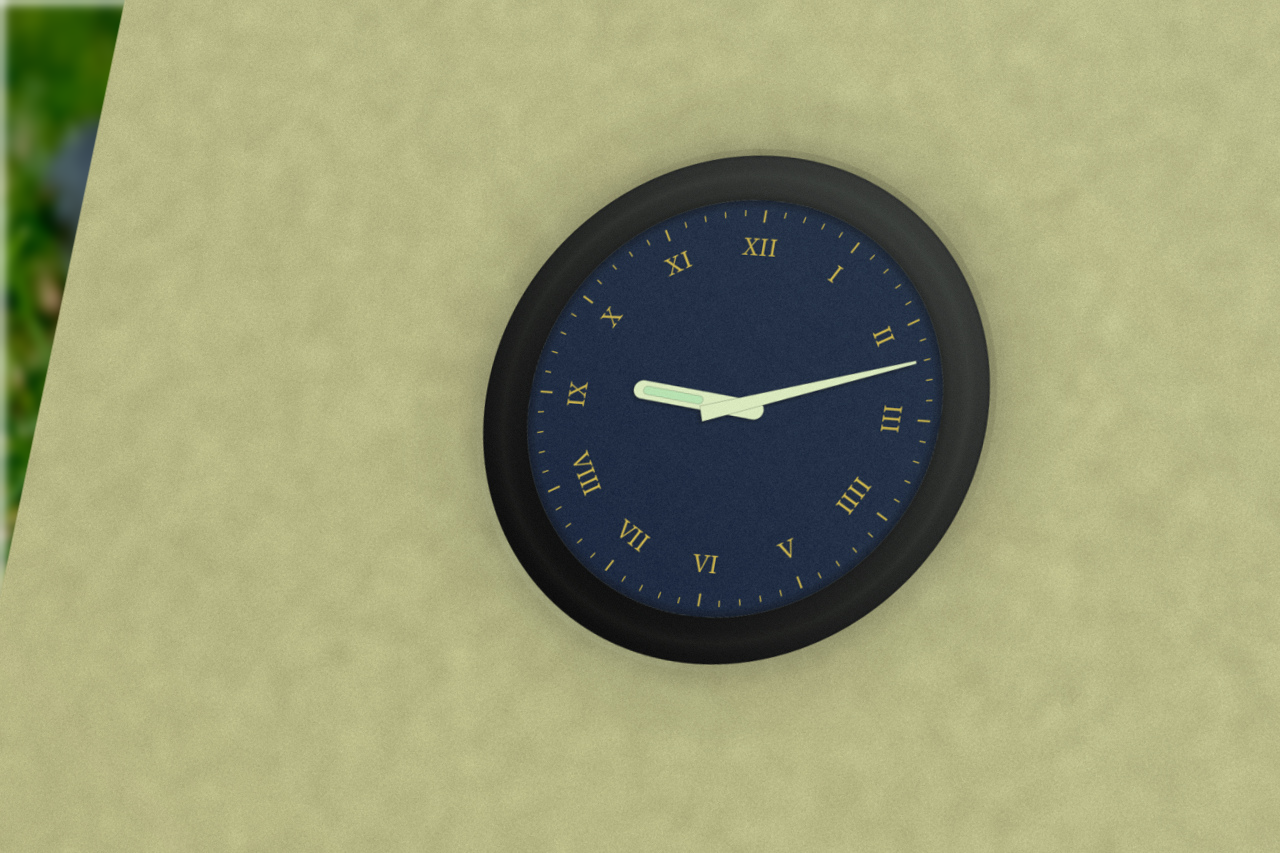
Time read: 9:12
